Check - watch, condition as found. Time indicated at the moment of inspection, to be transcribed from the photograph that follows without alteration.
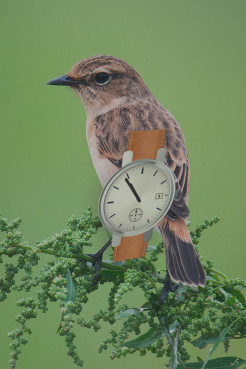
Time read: 10:54
